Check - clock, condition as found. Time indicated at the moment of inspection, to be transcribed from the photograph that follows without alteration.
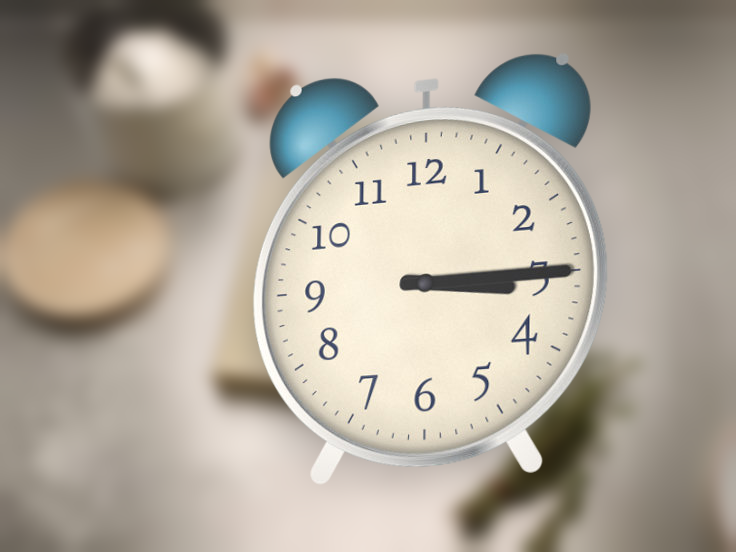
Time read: 3:15
